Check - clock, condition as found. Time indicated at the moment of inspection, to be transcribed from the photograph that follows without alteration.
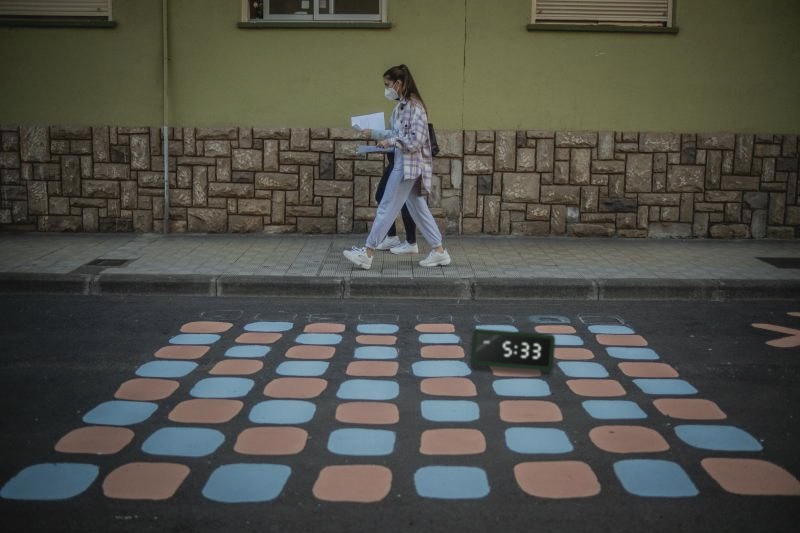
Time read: 5:33
